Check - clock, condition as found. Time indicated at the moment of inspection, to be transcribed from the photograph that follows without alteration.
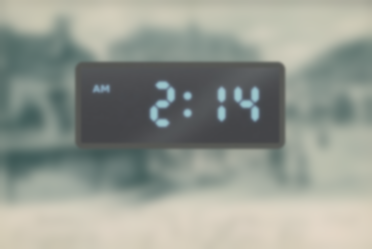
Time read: 2:14
